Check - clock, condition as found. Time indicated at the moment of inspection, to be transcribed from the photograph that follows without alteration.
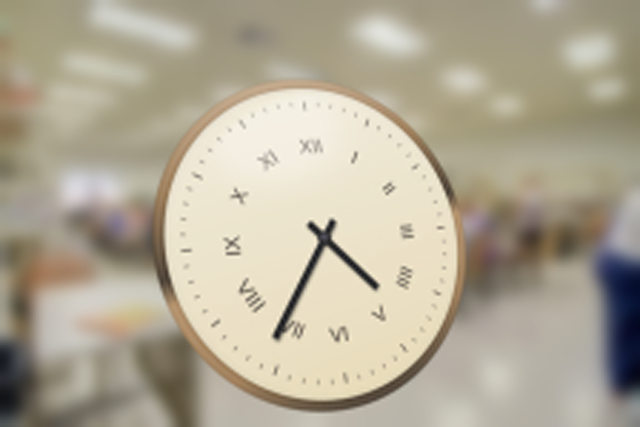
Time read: 4:36
